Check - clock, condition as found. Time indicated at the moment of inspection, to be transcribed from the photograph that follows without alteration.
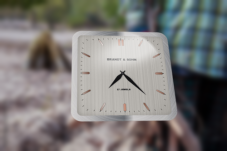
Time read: 7:23
